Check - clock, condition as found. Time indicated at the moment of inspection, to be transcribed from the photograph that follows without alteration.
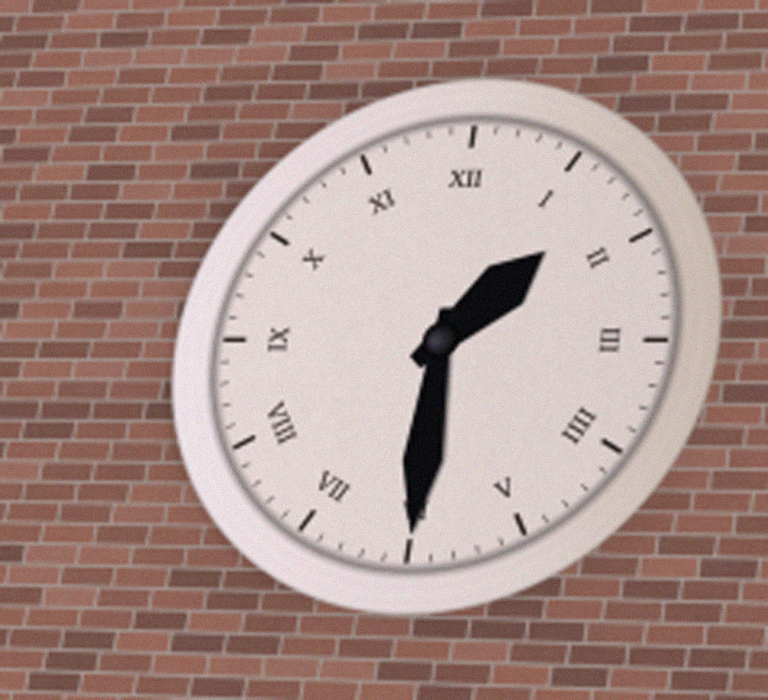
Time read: 1:30
